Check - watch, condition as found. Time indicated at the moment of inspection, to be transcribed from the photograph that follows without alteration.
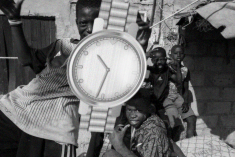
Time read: 10:32
